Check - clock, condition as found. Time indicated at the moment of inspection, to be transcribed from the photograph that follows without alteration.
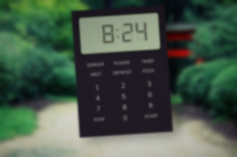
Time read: 8:24
